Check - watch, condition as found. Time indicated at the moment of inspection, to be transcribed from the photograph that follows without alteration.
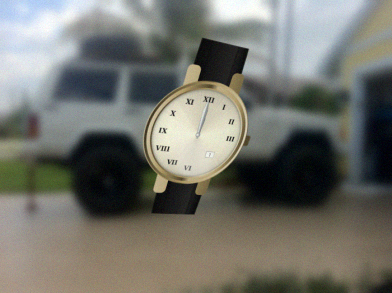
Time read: 12:00
